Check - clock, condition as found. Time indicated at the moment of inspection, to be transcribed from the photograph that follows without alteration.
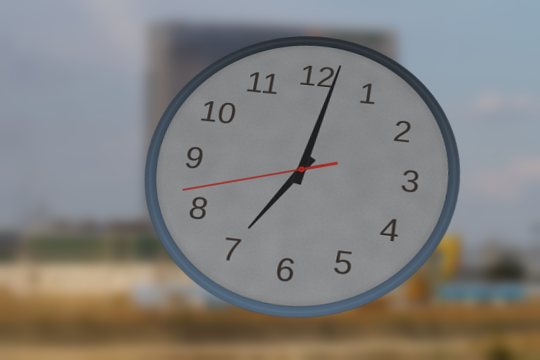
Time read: 7:01:42
